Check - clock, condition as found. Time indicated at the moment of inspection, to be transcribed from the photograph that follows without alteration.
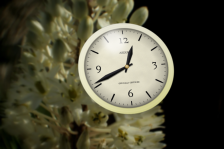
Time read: 12:41
